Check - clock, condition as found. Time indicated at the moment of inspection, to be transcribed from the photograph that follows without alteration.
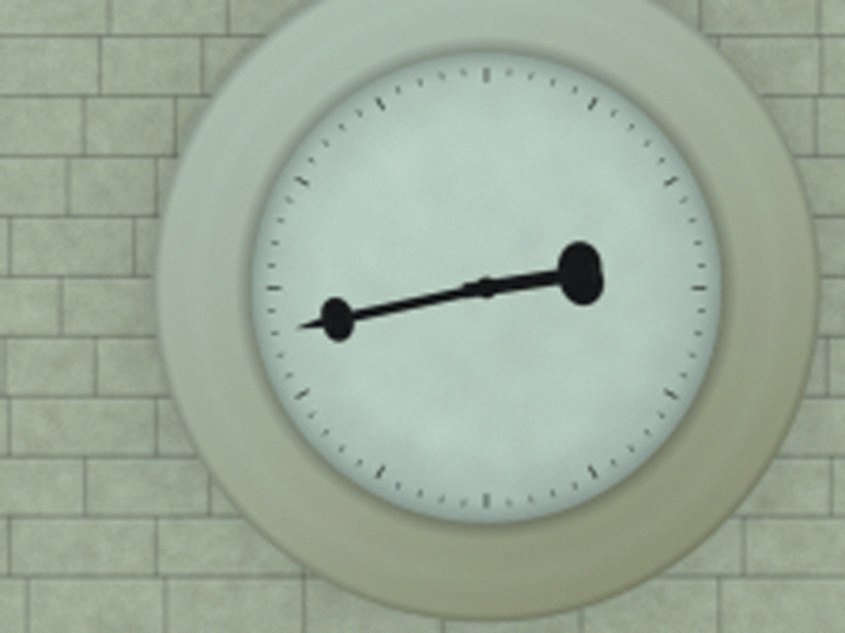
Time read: 2:43
